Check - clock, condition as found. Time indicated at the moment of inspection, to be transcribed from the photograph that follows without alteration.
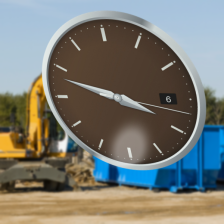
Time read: 3:48:17
